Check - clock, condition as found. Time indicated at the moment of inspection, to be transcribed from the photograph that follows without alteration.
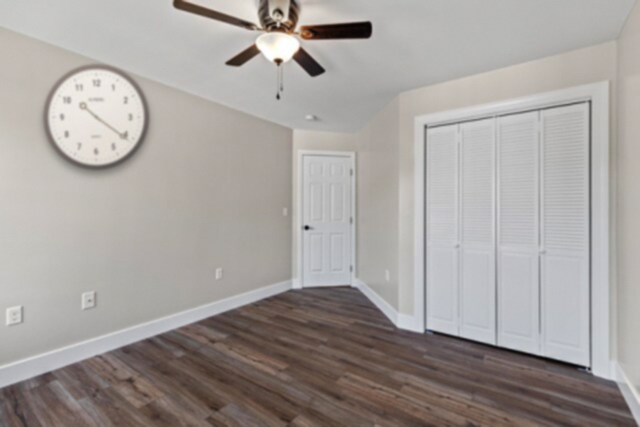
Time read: 10:21
